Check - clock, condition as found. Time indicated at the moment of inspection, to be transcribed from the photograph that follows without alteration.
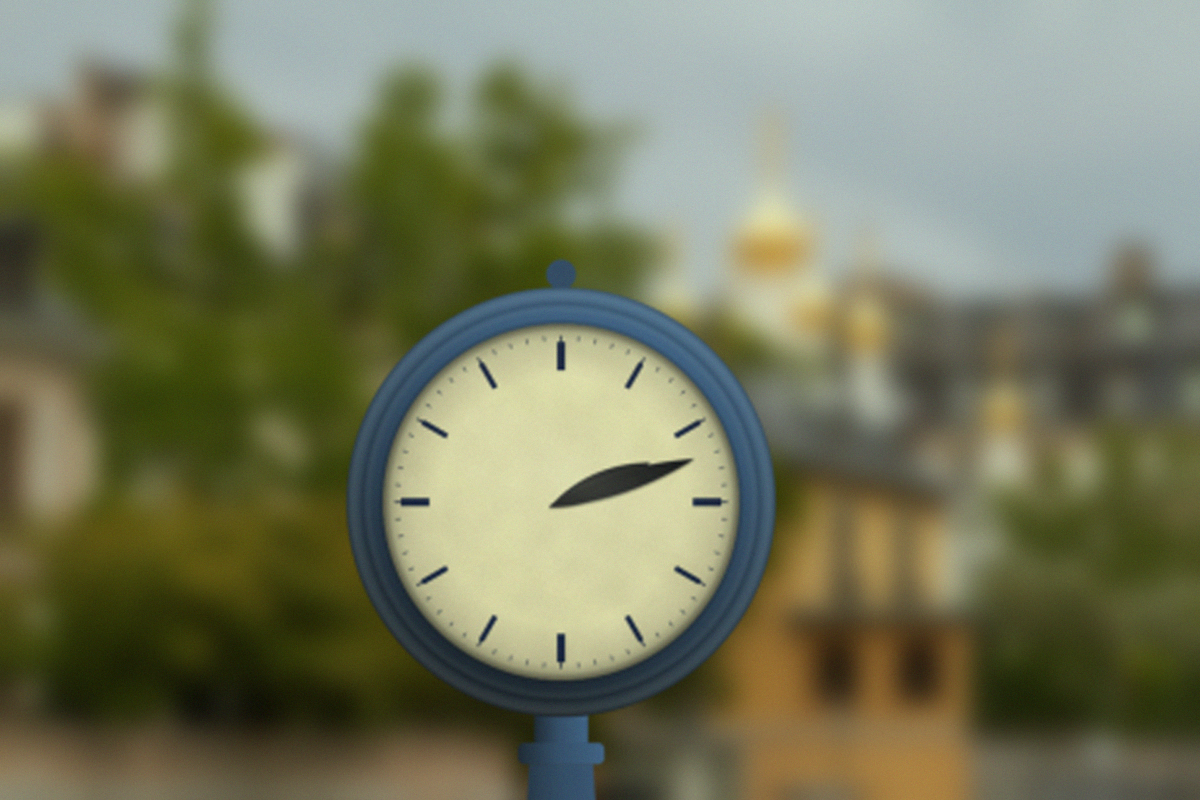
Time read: 2:12
